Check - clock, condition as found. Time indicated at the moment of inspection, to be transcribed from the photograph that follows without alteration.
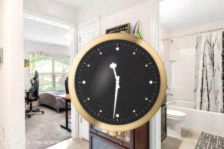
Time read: 11:31
